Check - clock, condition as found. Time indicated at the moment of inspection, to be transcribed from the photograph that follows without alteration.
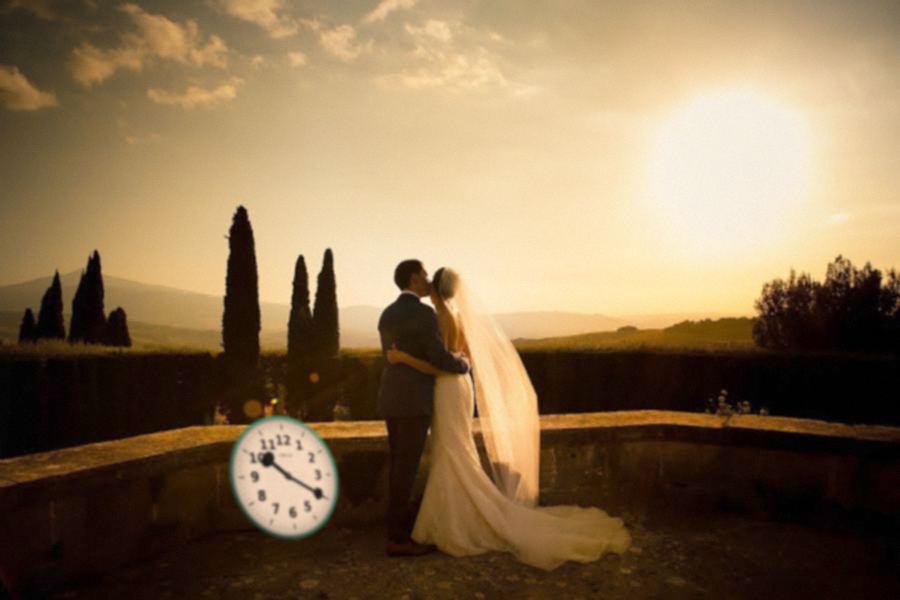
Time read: 10:20
